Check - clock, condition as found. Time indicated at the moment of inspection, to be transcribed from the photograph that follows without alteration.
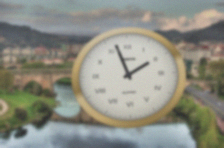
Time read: 1:57
